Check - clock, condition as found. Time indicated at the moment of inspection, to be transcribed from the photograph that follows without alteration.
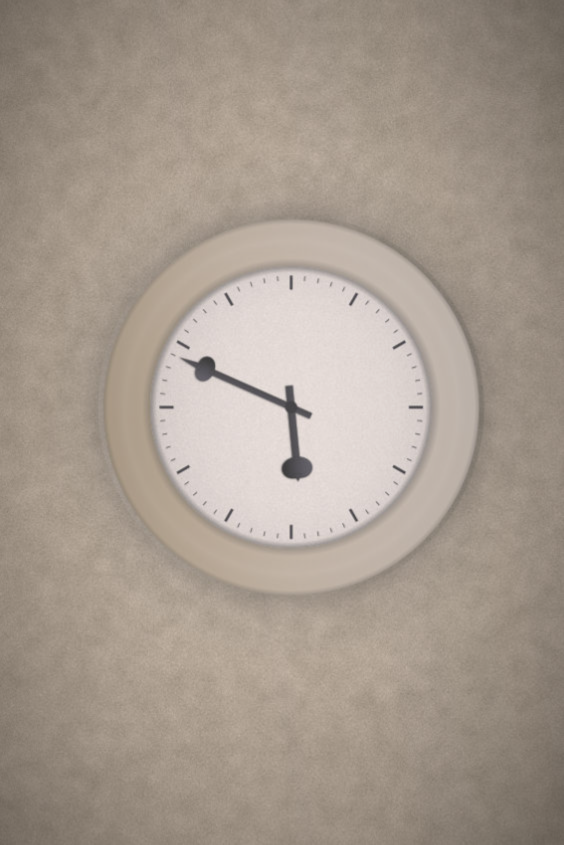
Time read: 5:49
